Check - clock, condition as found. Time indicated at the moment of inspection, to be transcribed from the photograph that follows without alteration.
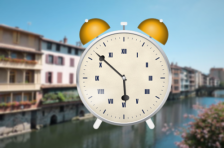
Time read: 5:52
